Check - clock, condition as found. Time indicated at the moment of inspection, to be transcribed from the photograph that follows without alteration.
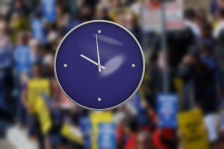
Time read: 9:59
